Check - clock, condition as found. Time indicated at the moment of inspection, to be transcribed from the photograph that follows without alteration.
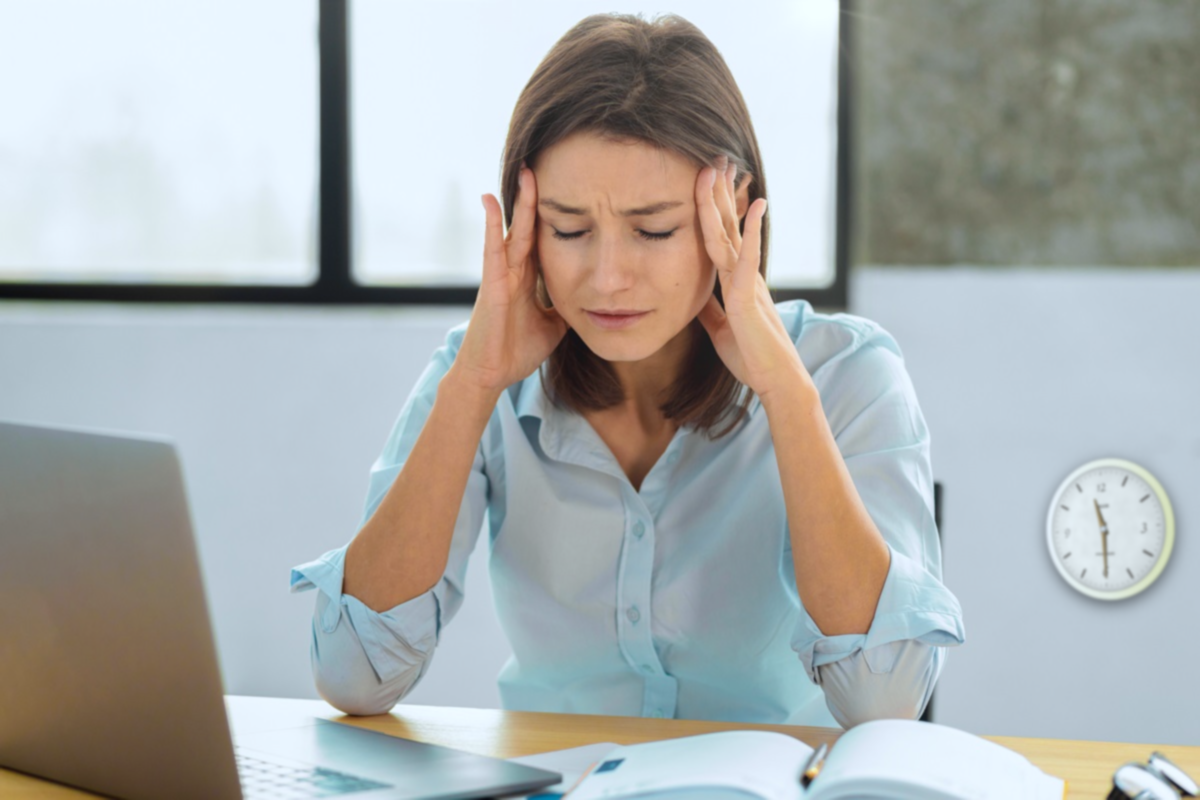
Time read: 11:30
